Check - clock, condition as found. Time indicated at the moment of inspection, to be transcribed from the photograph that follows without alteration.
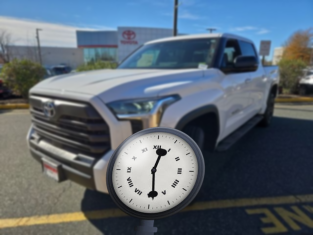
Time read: 12:29
